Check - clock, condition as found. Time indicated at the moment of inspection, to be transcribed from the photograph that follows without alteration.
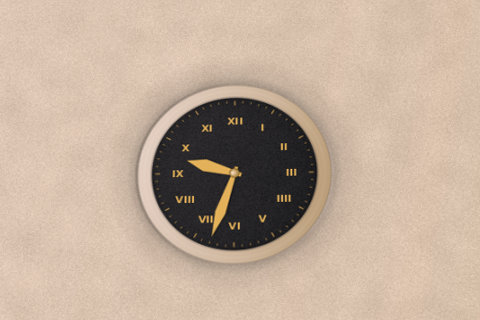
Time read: 9:33
